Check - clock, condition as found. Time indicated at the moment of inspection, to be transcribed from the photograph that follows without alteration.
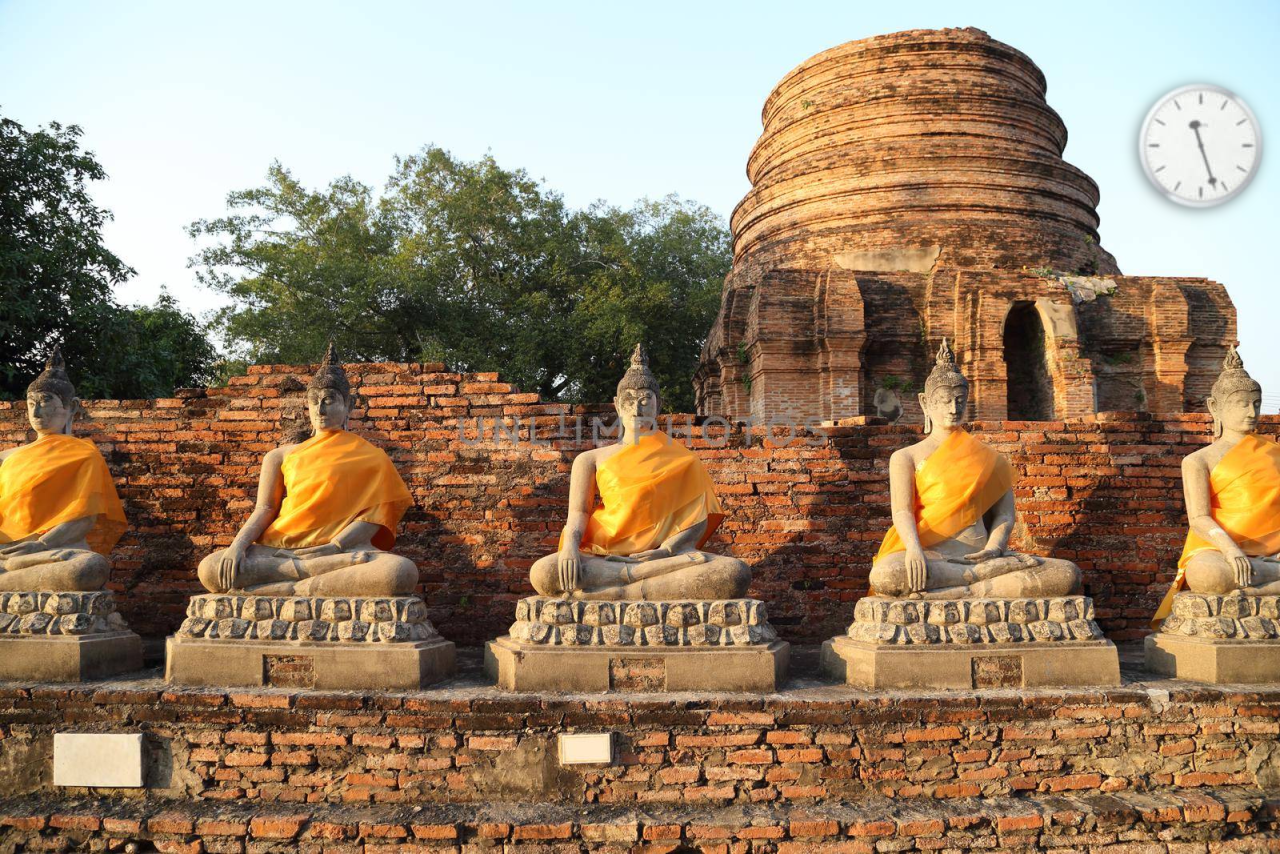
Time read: 11:27
